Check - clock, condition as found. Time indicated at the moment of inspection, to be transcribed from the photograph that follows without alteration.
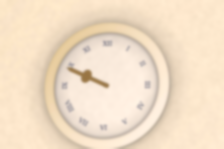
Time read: 9:49
